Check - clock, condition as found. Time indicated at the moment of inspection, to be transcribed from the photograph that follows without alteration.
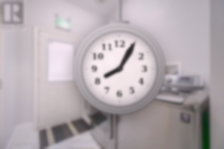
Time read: 8:05
